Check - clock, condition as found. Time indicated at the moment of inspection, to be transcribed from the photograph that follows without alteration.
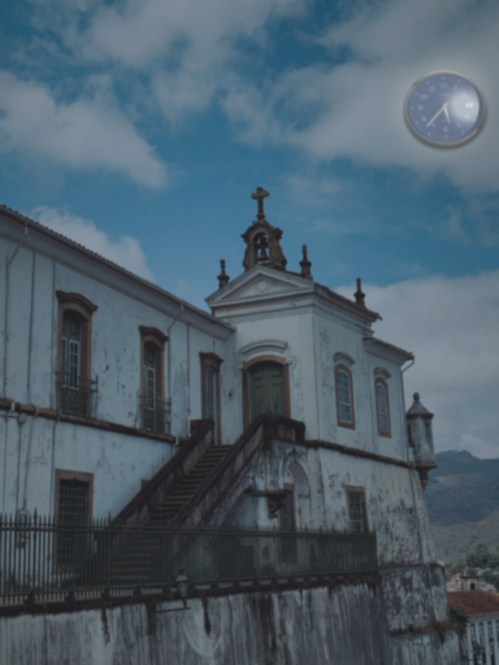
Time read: 5:37
